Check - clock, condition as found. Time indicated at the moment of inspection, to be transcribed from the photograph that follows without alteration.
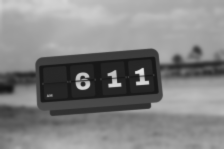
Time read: 6:11
